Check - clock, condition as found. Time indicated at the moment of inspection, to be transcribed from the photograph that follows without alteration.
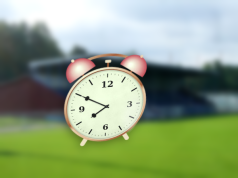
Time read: 7:50
